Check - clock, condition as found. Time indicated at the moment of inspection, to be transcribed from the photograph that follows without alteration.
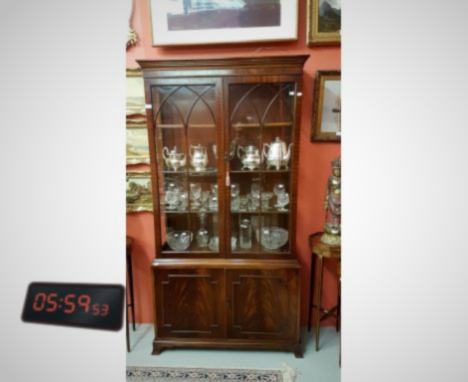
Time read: 5:59
